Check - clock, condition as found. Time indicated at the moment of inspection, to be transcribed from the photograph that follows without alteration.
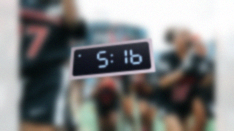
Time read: 5:16
